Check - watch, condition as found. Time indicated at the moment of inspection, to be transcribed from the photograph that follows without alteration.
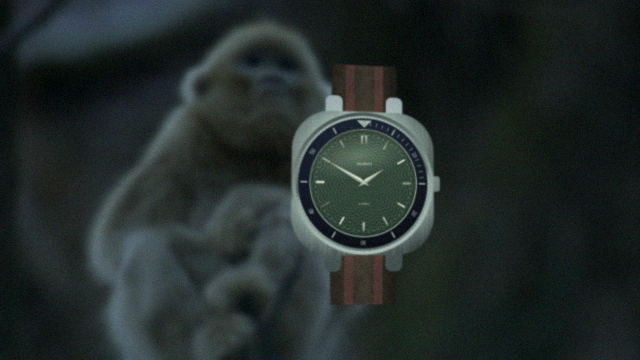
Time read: 1:50
